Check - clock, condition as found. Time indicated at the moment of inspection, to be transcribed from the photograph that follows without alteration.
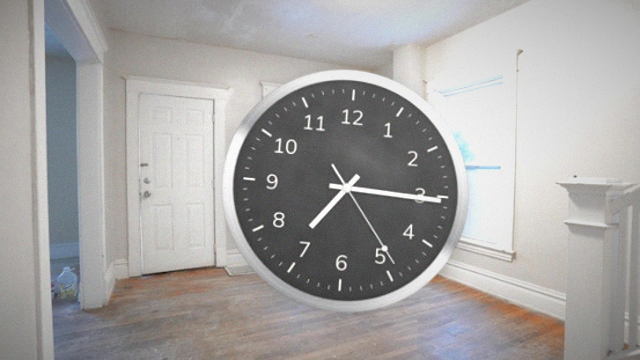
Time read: 7:15:24
